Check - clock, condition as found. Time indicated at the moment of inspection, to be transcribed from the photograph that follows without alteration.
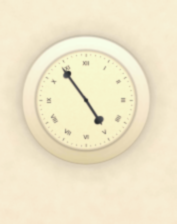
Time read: 4:54
